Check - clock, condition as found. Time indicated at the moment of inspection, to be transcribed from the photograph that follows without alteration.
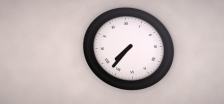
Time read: 7:37
